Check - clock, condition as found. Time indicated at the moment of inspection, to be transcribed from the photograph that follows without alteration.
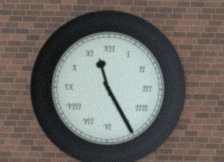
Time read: 11:25
